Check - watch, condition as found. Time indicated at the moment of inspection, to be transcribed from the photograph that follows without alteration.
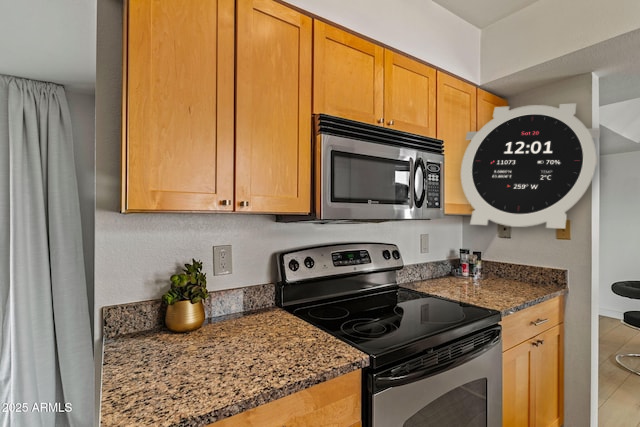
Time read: 12:01
